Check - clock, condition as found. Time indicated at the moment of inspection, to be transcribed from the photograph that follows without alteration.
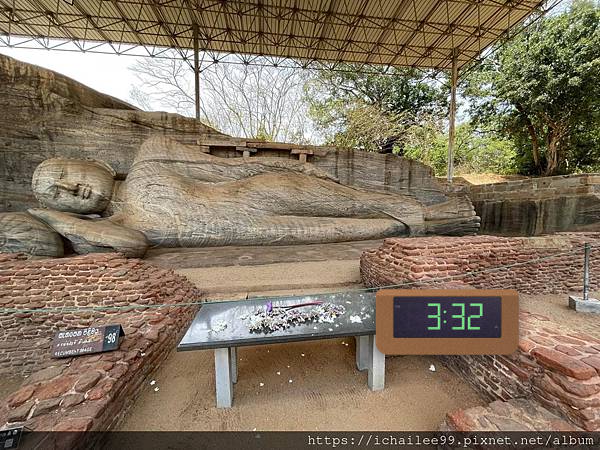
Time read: 3:32
